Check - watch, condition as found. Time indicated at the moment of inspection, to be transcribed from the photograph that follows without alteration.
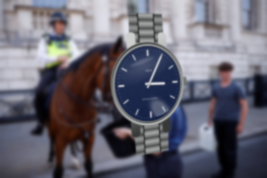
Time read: 3:05
